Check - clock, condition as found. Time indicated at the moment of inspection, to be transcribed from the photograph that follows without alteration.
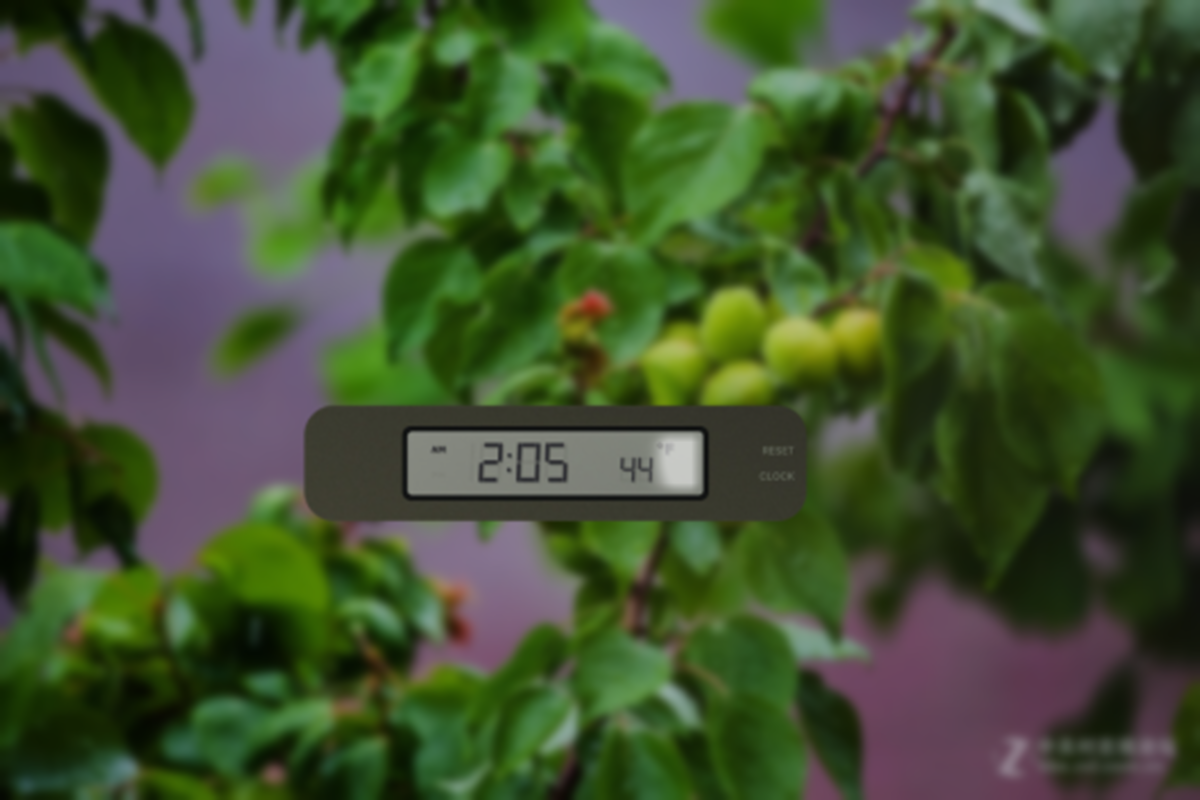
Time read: 2:05
